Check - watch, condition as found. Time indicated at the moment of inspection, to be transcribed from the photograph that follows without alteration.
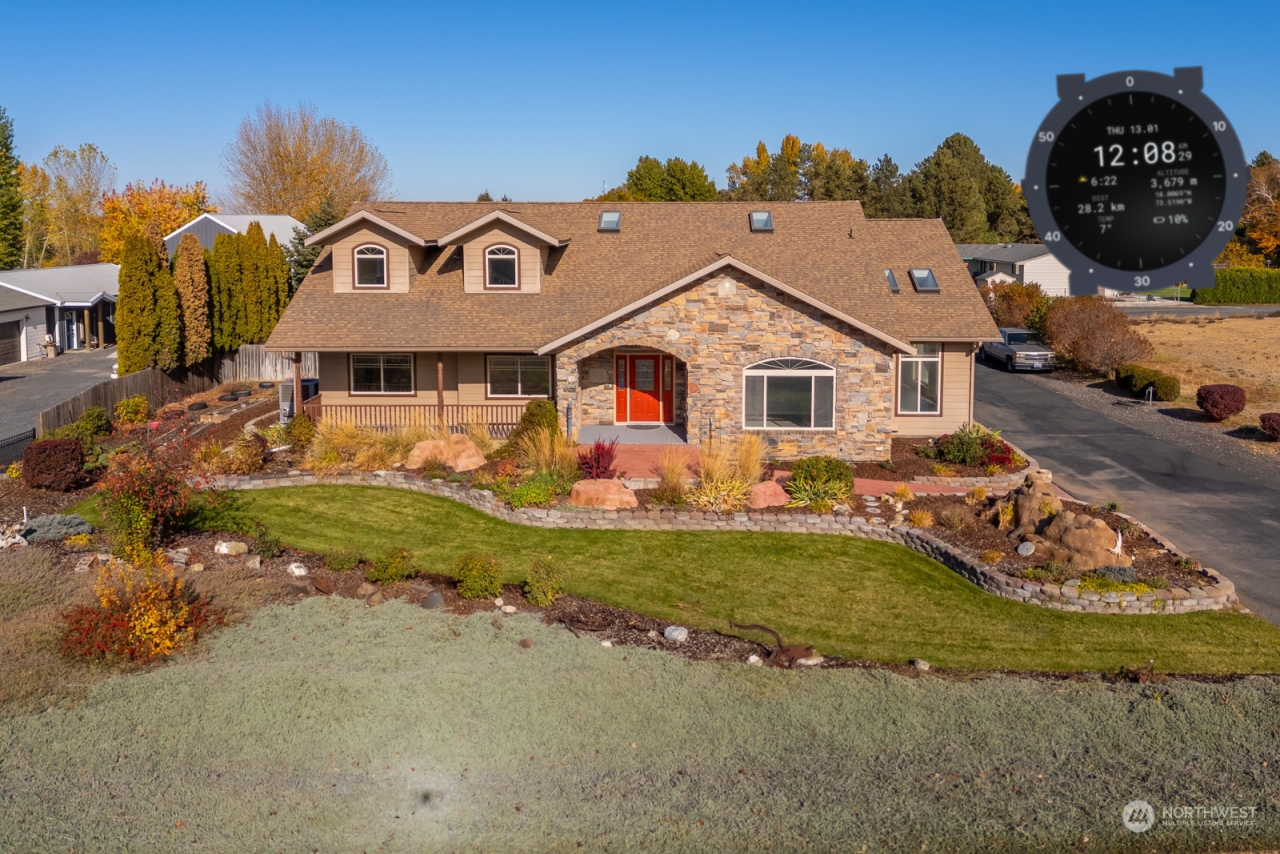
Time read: 12:08:29
